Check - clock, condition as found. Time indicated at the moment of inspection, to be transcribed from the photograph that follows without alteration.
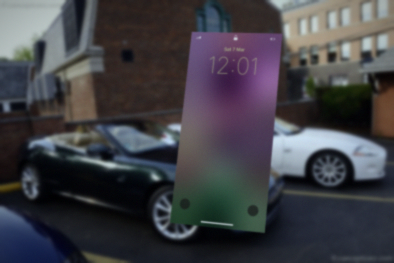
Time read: 12:01
